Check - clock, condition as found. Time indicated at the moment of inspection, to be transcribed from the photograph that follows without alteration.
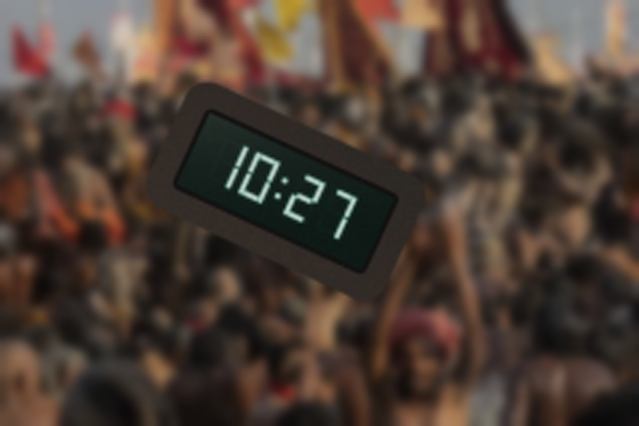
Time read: 10:27
